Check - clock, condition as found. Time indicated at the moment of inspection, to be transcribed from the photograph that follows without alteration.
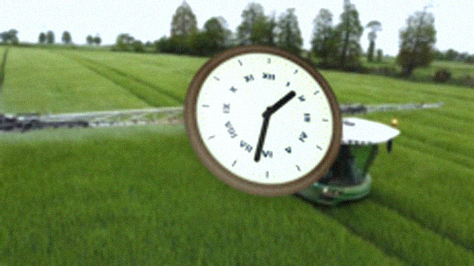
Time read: 1:32
